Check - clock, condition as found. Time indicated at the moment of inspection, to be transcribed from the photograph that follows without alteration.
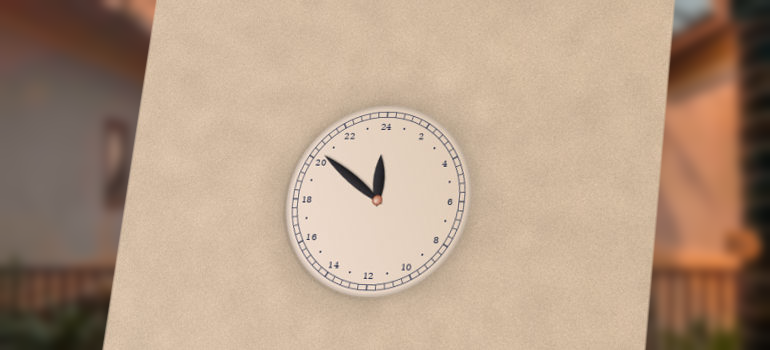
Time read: 23:51
